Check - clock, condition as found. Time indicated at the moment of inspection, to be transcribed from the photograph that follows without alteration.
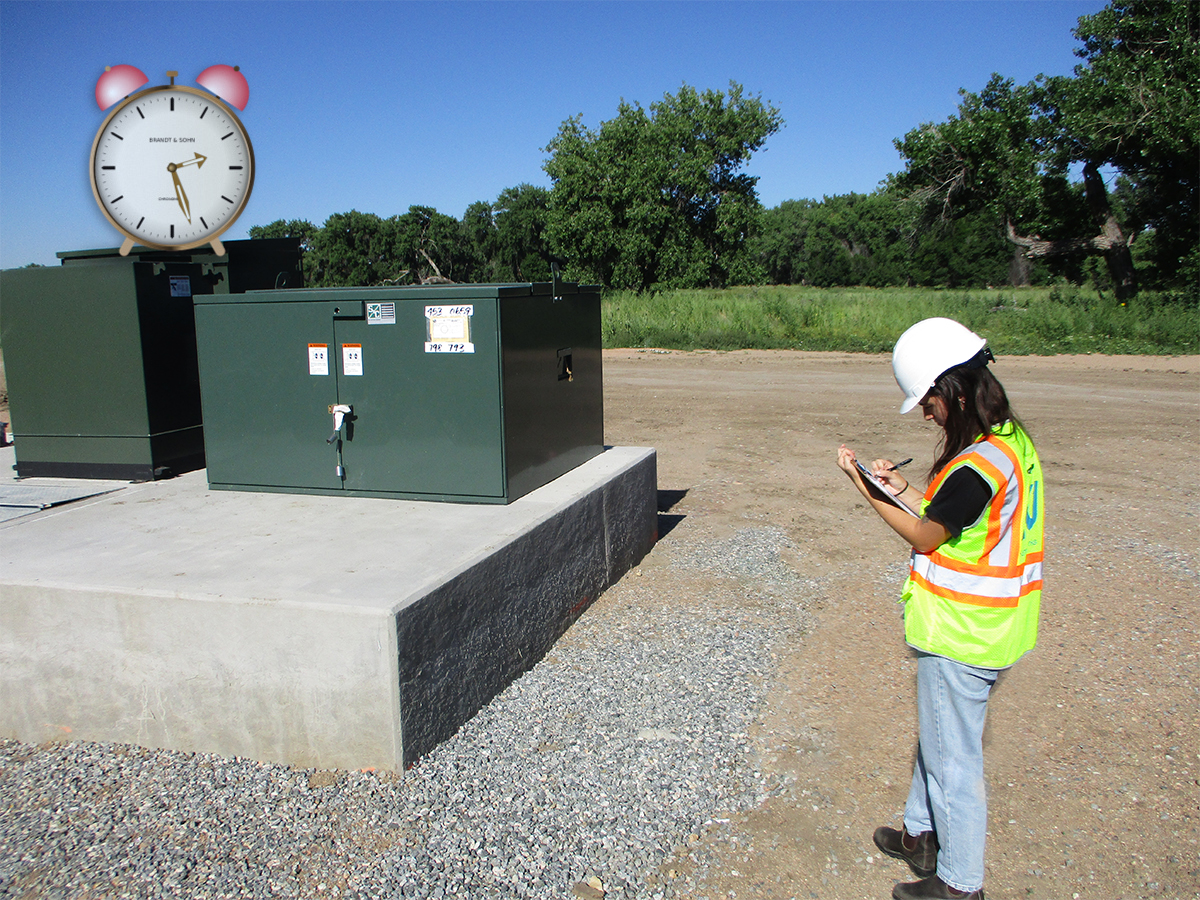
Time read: 2:27
